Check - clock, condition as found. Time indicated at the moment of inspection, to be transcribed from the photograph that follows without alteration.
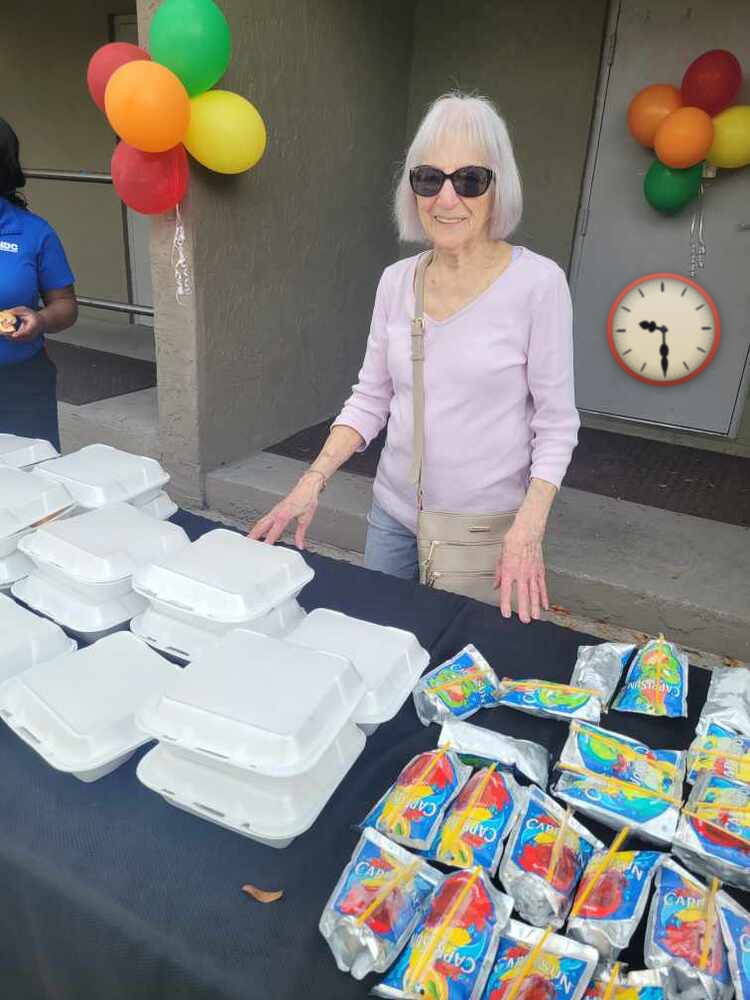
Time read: 9:30
